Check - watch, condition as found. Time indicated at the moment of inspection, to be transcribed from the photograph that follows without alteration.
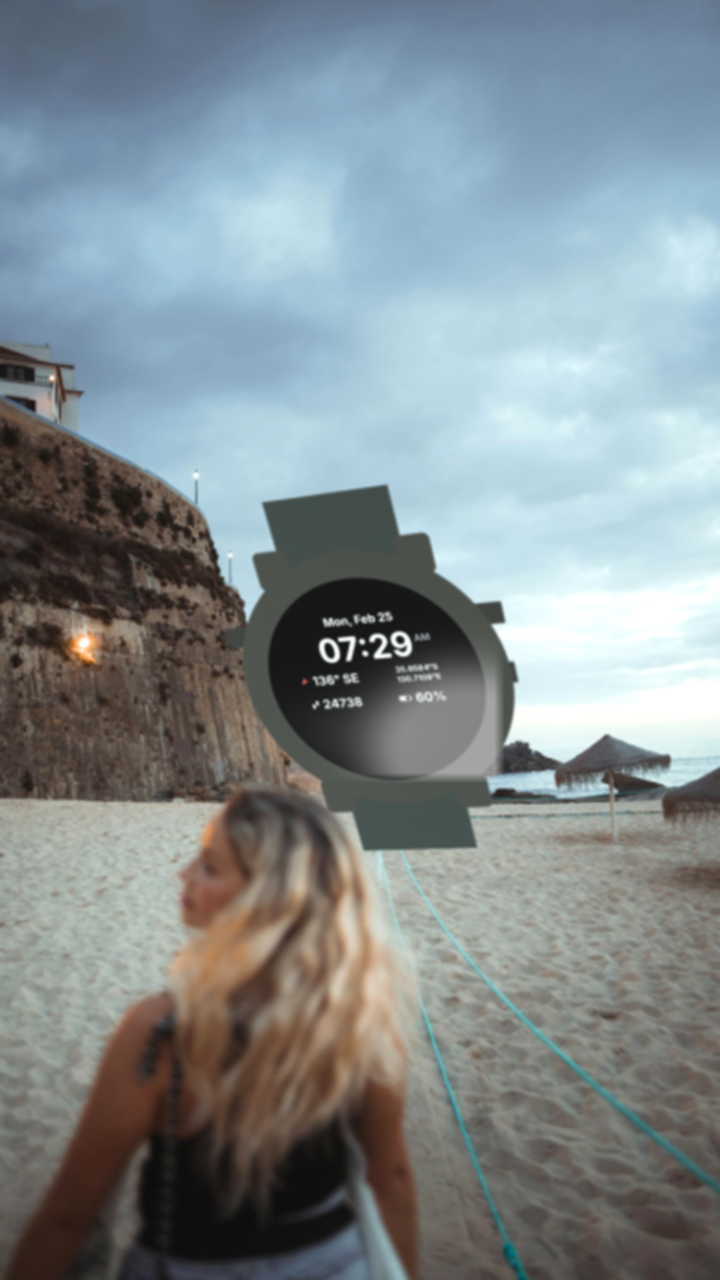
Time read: 7:29
